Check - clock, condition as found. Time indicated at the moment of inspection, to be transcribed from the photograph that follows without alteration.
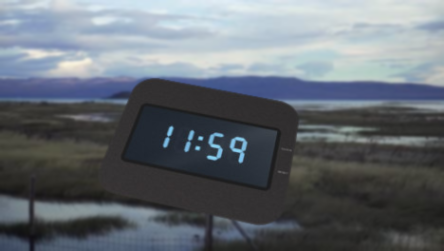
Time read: 11:59
